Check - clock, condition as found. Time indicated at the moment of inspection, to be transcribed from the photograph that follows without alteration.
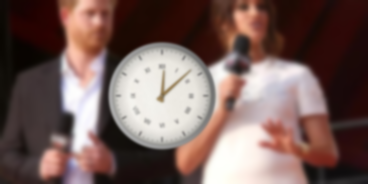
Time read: 12:08
